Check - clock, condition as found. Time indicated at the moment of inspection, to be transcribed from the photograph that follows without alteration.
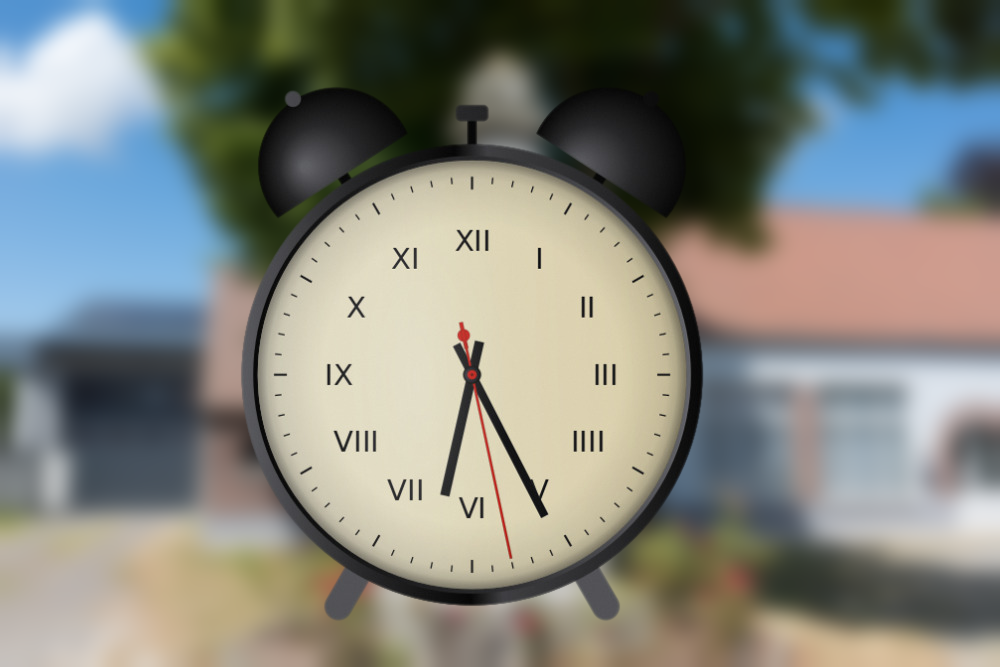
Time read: 6:25:28
